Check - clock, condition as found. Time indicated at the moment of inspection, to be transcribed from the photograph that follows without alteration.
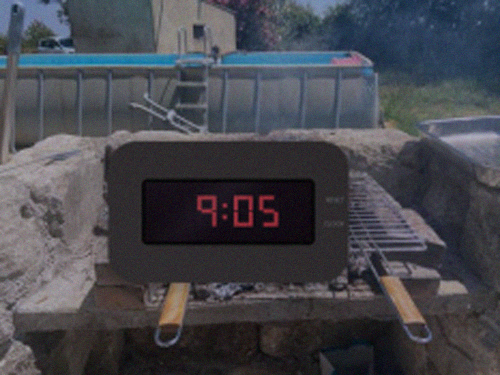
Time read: 9:05
